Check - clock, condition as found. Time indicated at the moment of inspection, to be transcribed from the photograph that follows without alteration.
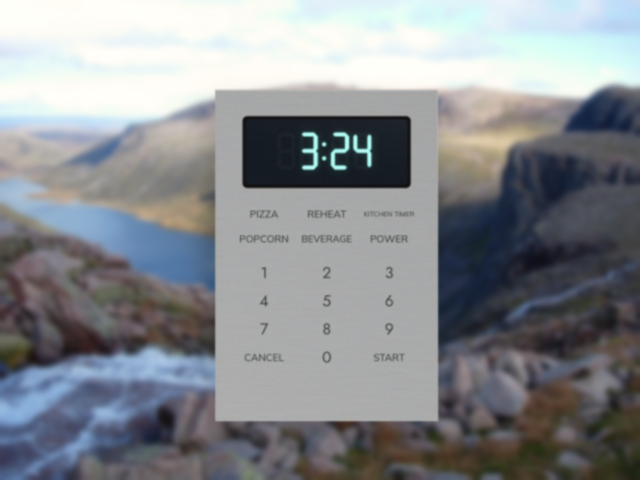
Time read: 3:24
